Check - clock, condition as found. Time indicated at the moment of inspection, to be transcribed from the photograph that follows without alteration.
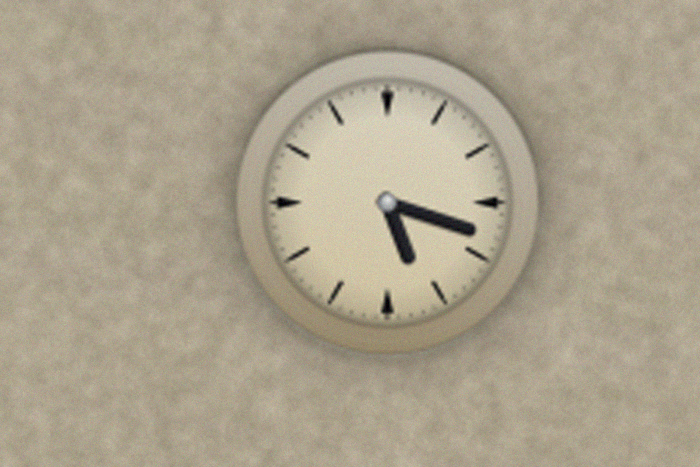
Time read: 5:18
